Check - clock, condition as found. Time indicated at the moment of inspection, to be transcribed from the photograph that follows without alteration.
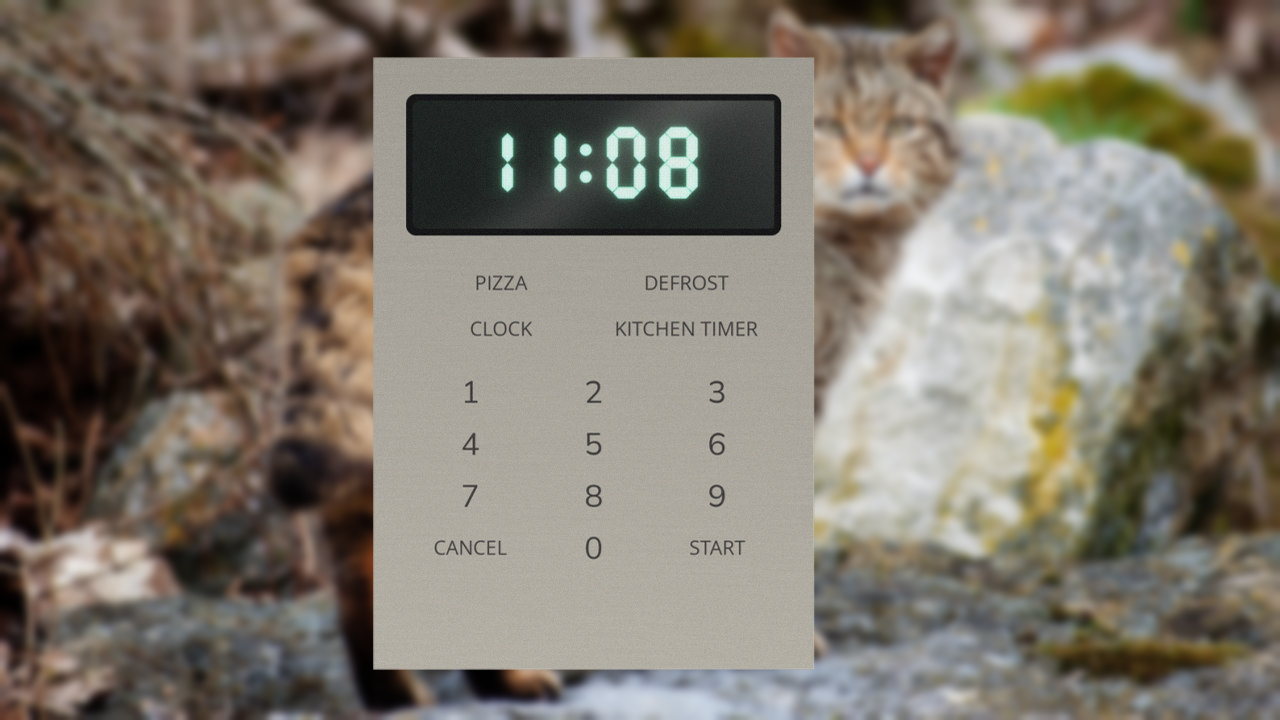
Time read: 11:08
